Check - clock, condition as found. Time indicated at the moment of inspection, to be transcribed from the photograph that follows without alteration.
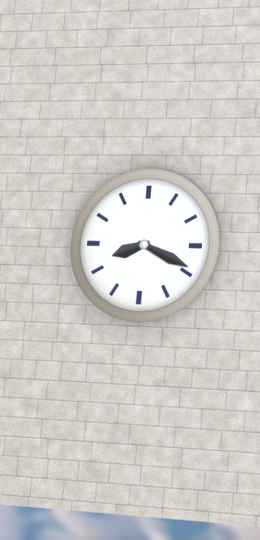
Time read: 8:19
